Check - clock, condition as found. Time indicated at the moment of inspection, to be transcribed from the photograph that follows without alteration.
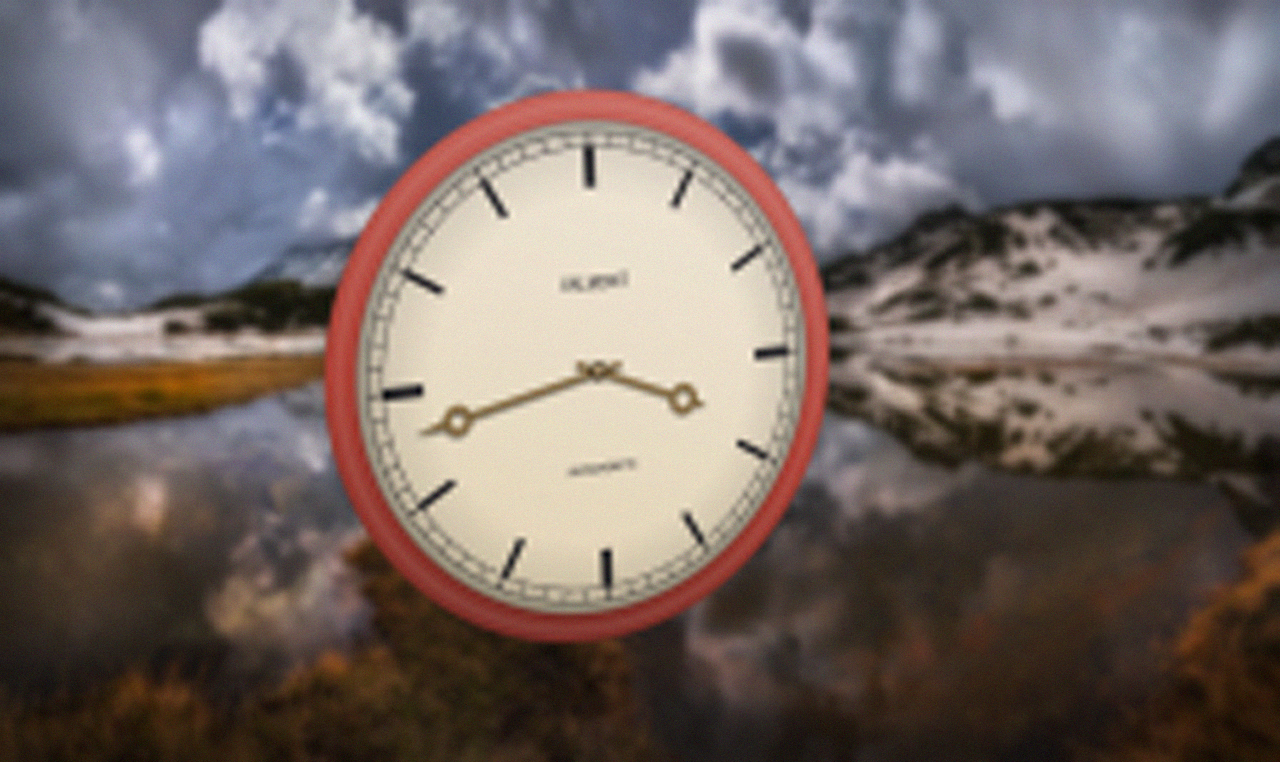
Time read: 3:43
